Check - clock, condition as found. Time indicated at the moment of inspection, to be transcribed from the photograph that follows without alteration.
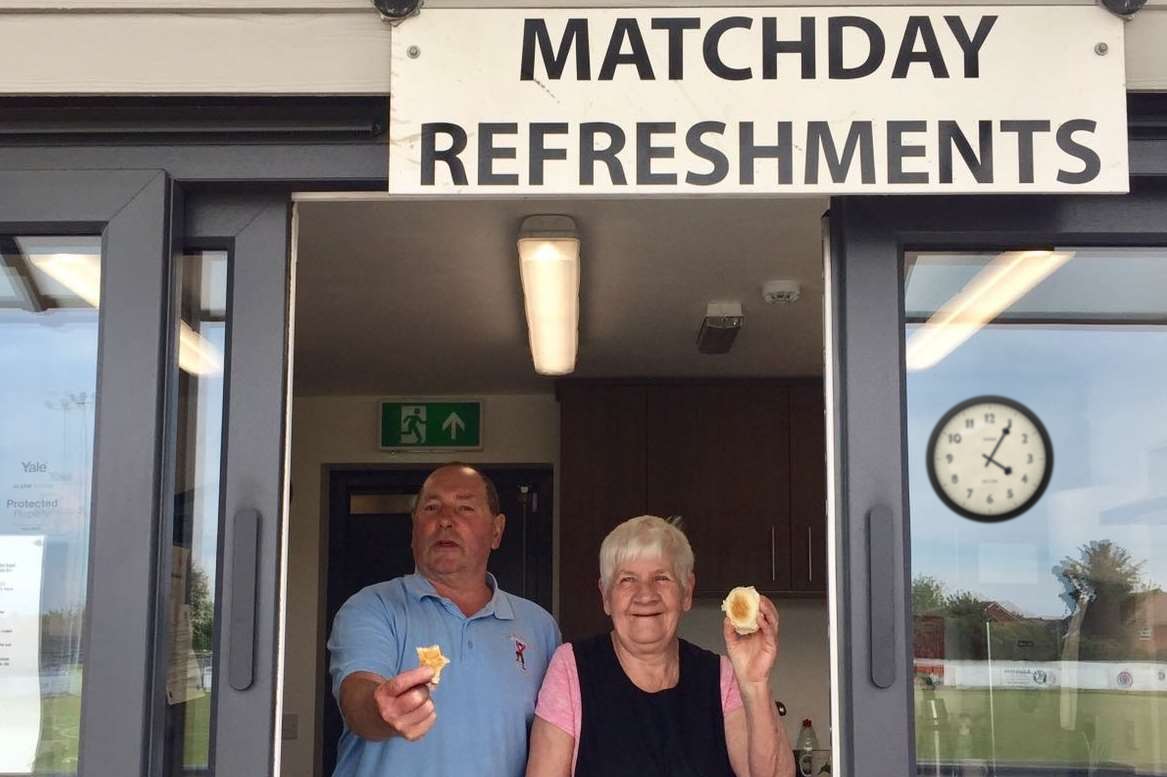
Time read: 4:05
